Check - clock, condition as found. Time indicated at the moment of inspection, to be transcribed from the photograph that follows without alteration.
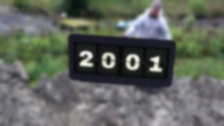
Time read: 20:01
